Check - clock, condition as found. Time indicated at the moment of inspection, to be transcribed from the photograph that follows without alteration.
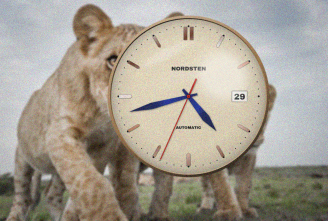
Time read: 4:42:34
